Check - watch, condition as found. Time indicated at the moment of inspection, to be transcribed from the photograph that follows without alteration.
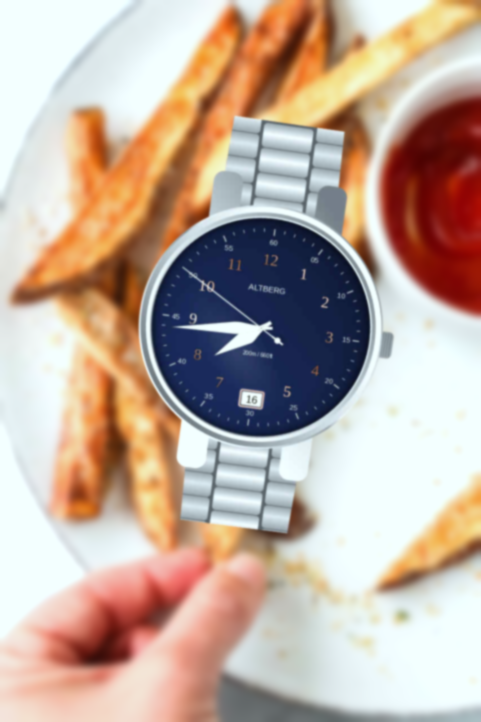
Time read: 7:43:50
